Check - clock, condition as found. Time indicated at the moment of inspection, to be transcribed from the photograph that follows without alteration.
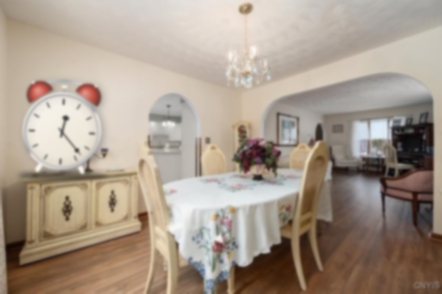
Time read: 12:23
